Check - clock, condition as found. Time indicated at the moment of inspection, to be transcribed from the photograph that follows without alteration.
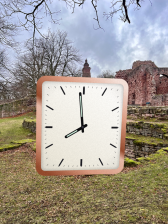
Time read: 7:59
